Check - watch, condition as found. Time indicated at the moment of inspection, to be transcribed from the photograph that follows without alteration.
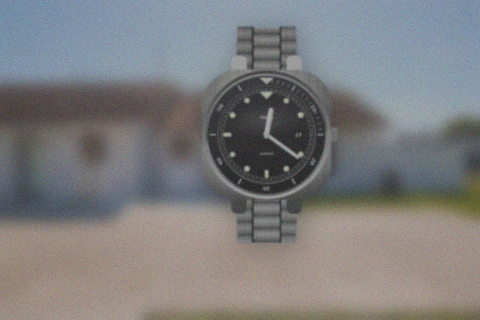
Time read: 12:21
